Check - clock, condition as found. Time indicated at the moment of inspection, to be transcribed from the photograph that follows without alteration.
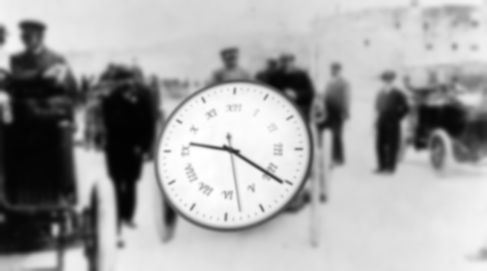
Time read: 9:20:28
